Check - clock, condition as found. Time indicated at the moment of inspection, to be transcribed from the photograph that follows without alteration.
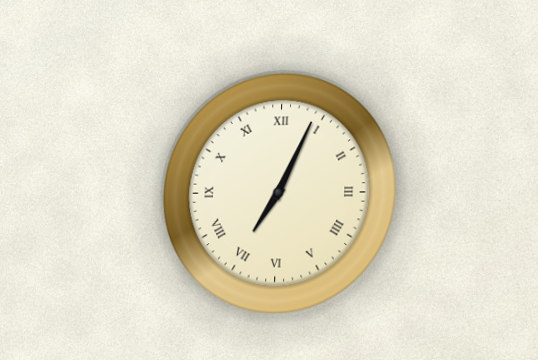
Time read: 7:04
